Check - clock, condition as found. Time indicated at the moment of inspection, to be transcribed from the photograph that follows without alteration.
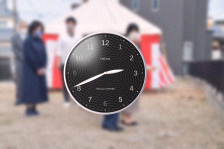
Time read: 2:41
